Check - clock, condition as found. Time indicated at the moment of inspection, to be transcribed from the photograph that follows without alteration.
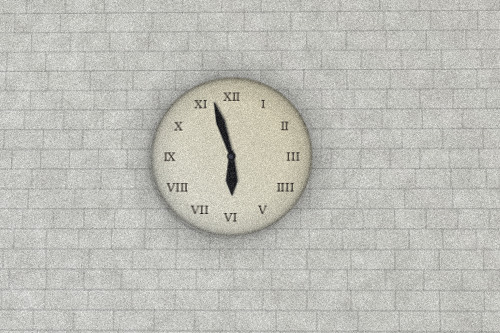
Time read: 5:57
